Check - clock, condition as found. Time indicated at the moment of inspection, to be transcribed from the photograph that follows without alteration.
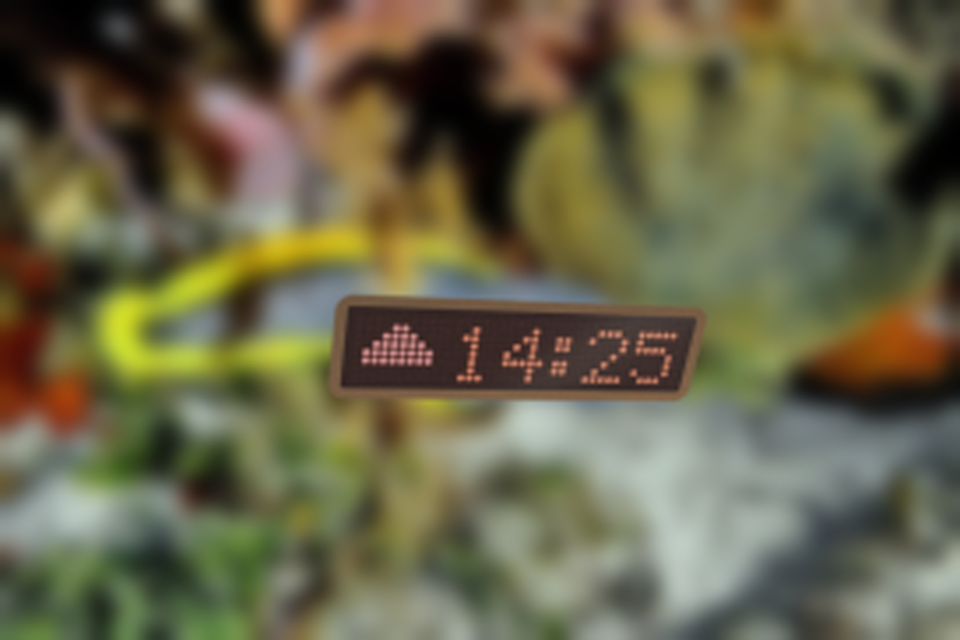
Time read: 14:25
